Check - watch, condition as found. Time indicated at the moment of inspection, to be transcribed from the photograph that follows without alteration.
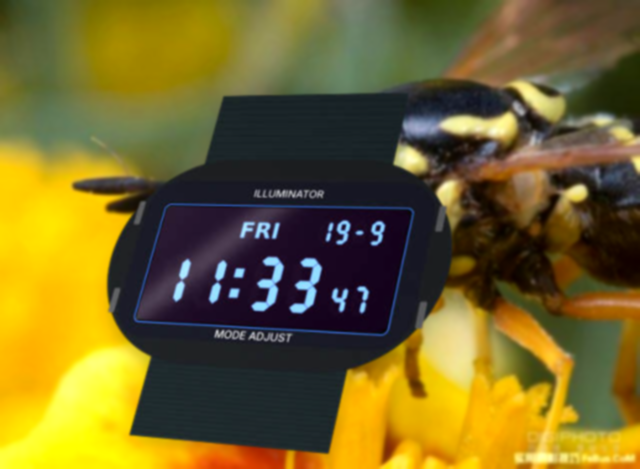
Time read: 11:33:47
